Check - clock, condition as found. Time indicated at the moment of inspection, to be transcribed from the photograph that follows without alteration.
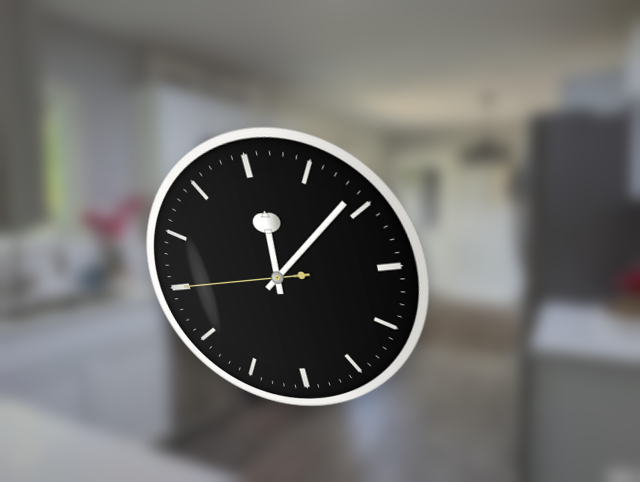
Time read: 12:08:45
